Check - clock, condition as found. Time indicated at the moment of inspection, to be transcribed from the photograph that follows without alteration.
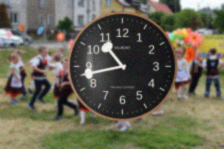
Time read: 10:43
